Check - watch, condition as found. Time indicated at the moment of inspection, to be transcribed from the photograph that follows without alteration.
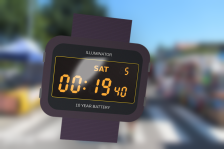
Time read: 0:19:40
